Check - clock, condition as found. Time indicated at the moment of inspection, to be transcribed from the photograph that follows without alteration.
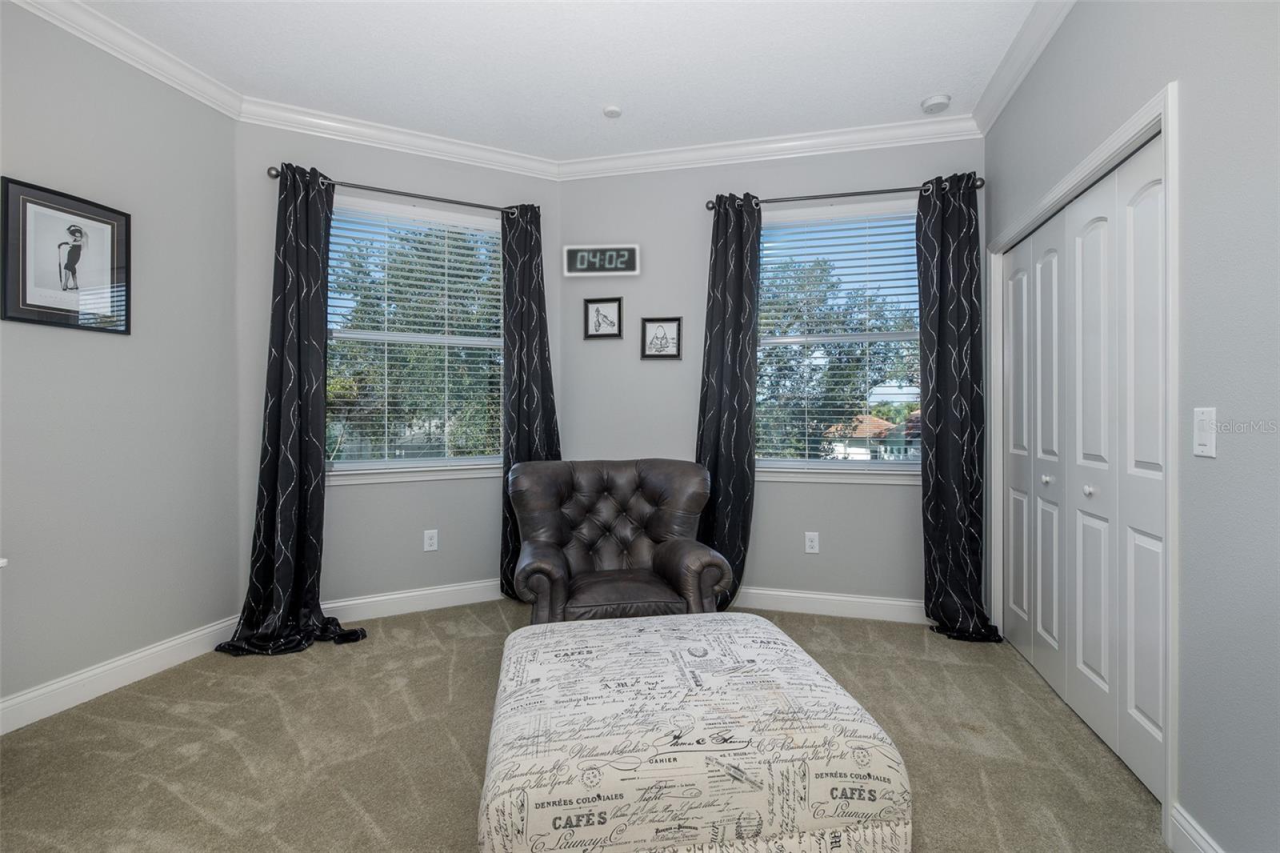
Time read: 4:02
